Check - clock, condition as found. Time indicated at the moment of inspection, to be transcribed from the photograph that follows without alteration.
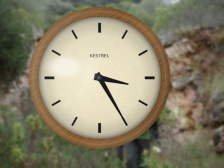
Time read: 3:25
